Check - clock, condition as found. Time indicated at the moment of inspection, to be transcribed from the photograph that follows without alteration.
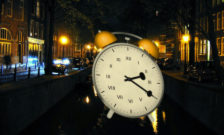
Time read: 2:20
